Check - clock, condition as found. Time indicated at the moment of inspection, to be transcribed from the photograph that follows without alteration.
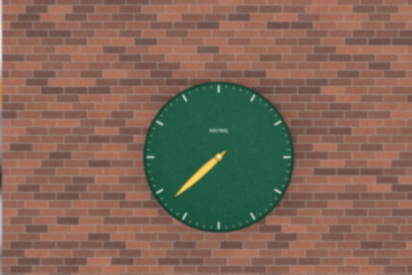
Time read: 7:38
